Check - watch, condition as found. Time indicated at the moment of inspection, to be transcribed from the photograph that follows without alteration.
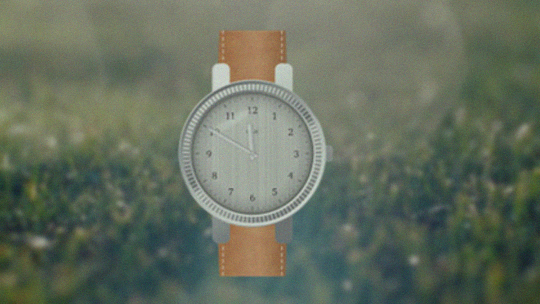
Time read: 11:50
